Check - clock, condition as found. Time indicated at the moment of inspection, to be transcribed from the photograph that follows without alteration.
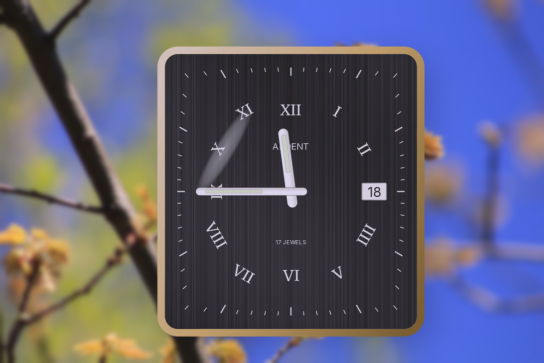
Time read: 11:45
